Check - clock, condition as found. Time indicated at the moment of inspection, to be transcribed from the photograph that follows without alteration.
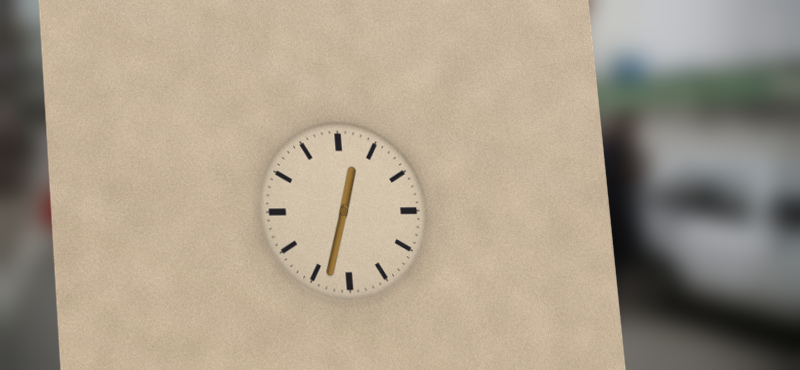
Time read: 12:33
